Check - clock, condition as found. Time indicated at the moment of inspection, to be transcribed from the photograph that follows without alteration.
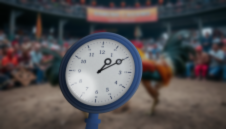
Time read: 1:10
